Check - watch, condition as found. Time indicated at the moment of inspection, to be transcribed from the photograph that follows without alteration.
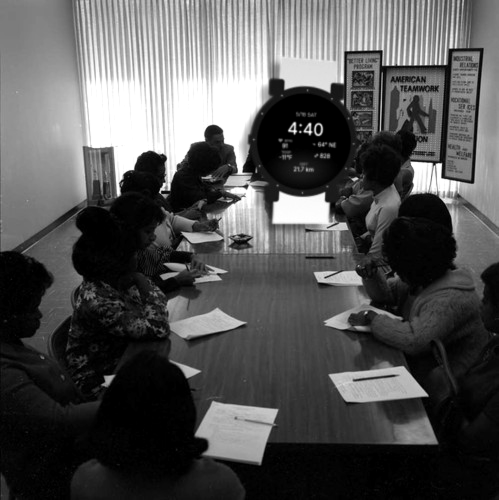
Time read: 4:40
